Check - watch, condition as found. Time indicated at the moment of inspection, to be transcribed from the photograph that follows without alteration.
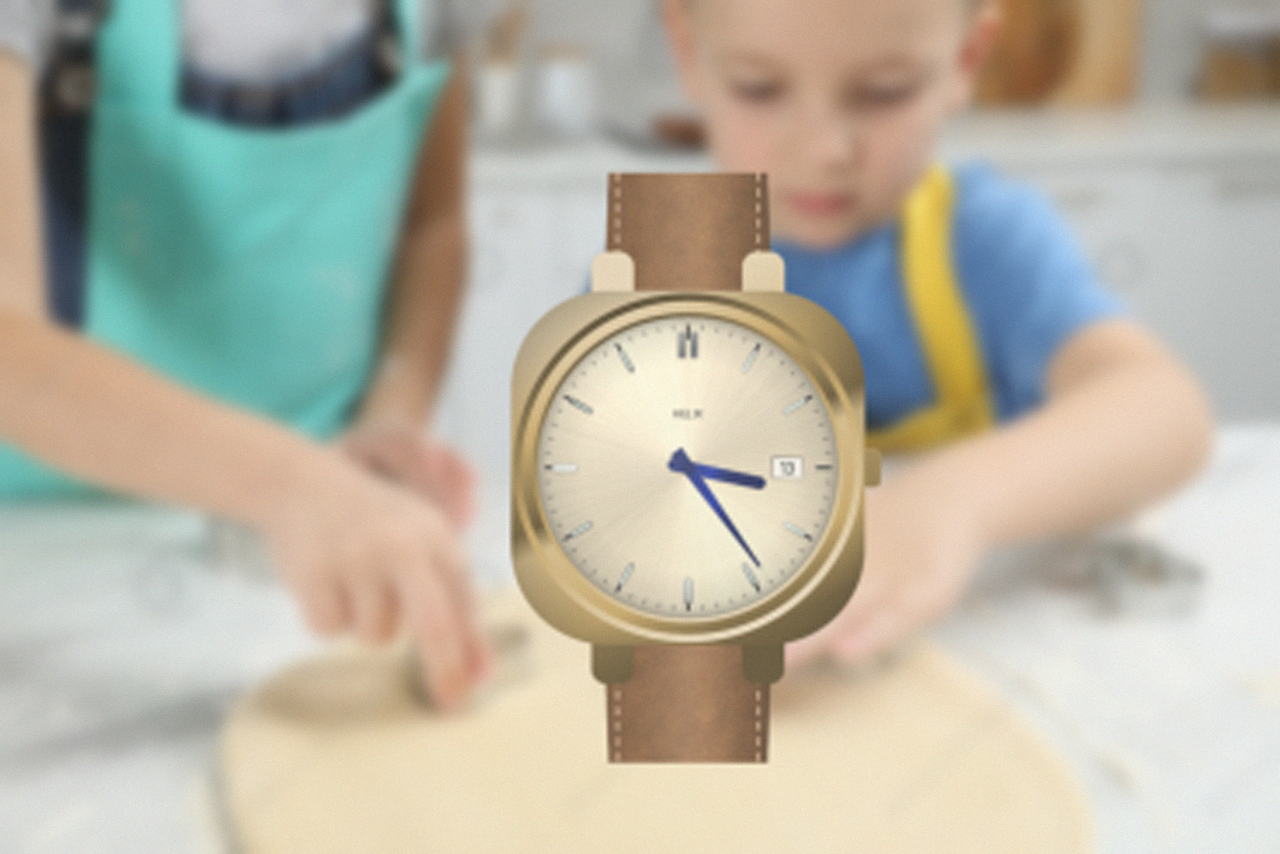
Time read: 3:24
